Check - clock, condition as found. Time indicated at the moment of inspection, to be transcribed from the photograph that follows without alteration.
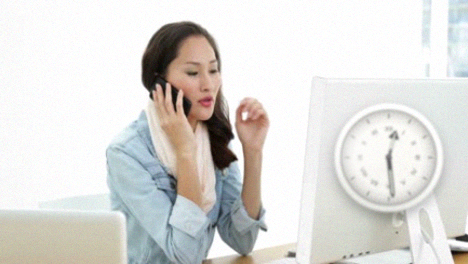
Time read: 12:29
